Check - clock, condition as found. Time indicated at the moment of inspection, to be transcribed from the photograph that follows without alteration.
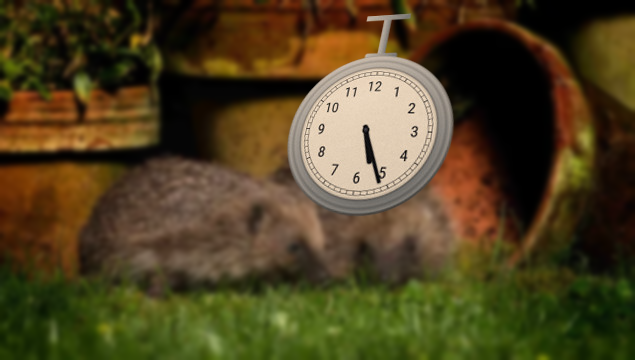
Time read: 5:26
